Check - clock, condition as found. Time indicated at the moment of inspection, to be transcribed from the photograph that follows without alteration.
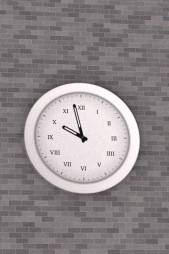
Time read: 9:58
